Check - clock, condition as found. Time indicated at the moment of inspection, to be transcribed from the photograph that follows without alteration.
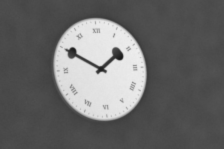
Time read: 1:50
